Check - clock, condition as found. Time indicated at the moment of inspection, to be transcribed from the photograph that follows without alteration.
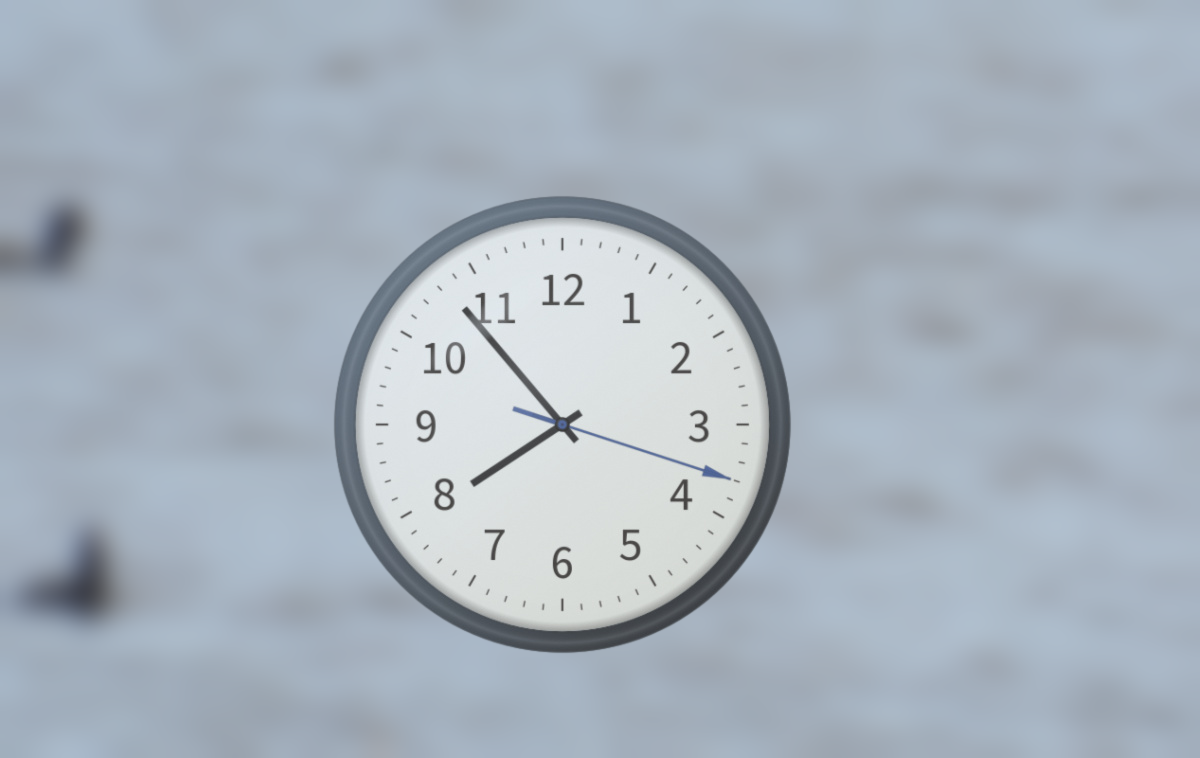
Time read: 7:53:18
